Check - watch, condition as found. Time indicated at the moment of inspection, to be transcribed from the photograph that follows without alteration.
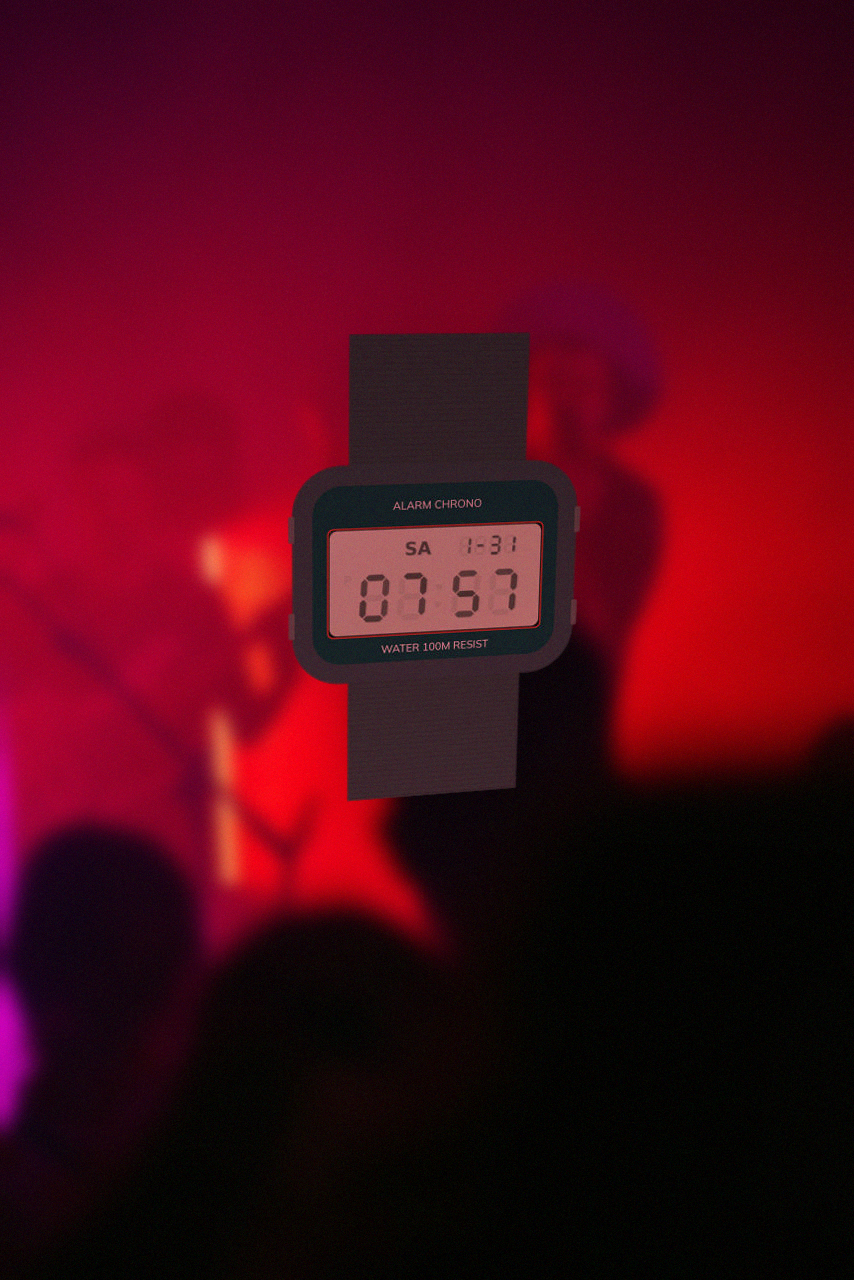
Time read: 7:57
